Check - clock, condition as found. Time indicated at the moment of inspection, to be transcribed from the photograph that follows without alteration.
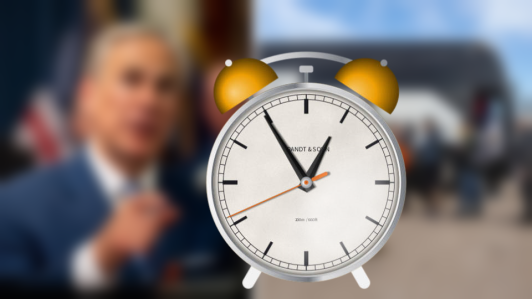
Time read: 12:54:41
